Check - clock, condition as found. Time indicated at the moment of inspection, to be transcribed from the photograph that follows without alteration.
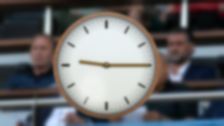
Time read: 9:15
